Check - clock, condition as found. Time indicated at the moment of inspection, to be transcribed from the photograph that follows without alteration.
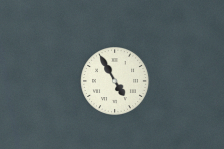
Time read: 4:55
